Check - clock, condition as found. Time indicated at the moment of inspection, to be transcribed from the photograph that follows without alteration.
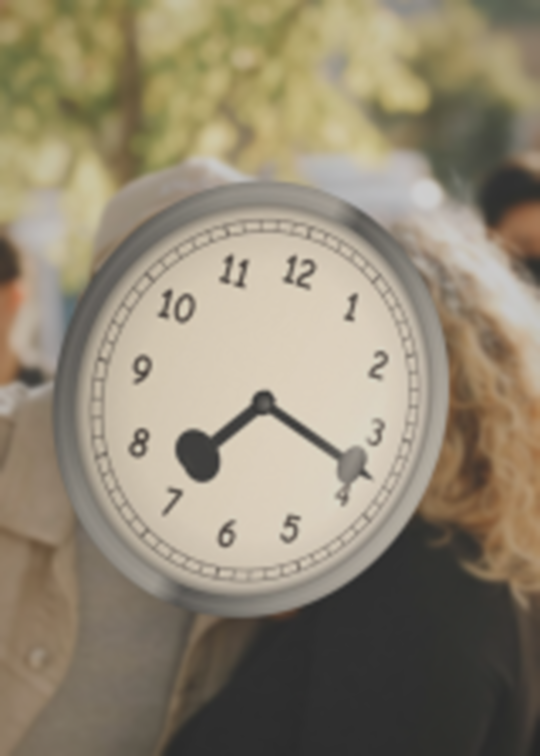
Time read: 7:18
